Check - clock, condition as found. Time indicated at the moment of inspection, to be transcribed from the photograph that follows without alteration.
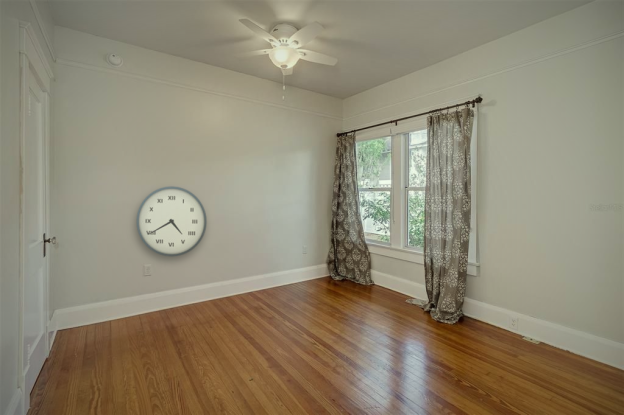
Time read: 4:40
